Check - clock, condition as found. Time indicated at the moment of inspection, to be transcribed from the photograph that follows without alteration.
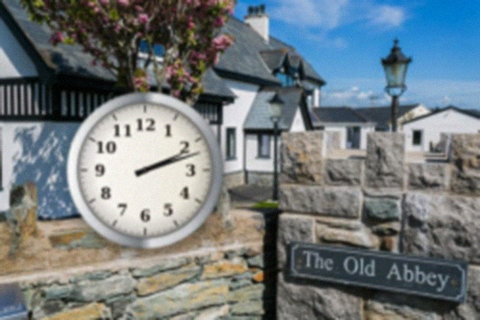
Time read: 2:12
